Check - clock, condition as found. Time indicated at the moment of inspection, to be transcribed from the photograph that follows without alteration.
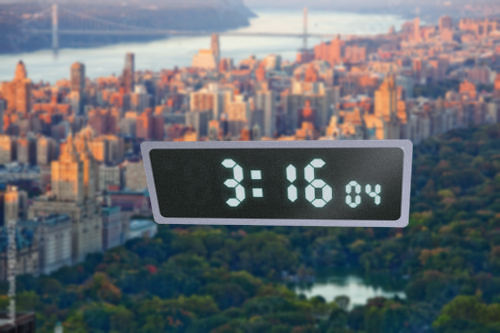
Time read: 3:16:04
